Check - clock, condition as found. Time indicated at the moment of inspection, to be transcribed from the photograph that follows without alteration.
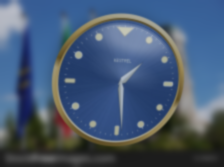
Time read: 1:29
